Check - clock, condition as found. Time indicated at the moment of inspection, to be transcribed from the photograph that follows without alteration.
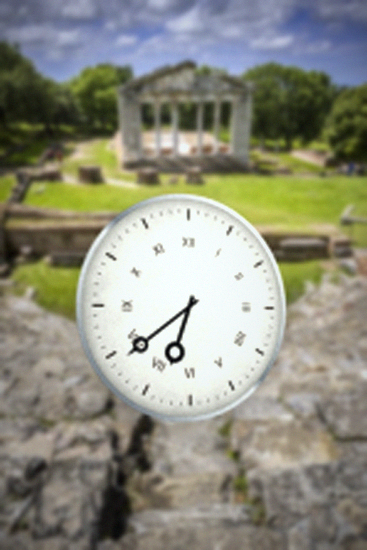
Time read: 6:39
